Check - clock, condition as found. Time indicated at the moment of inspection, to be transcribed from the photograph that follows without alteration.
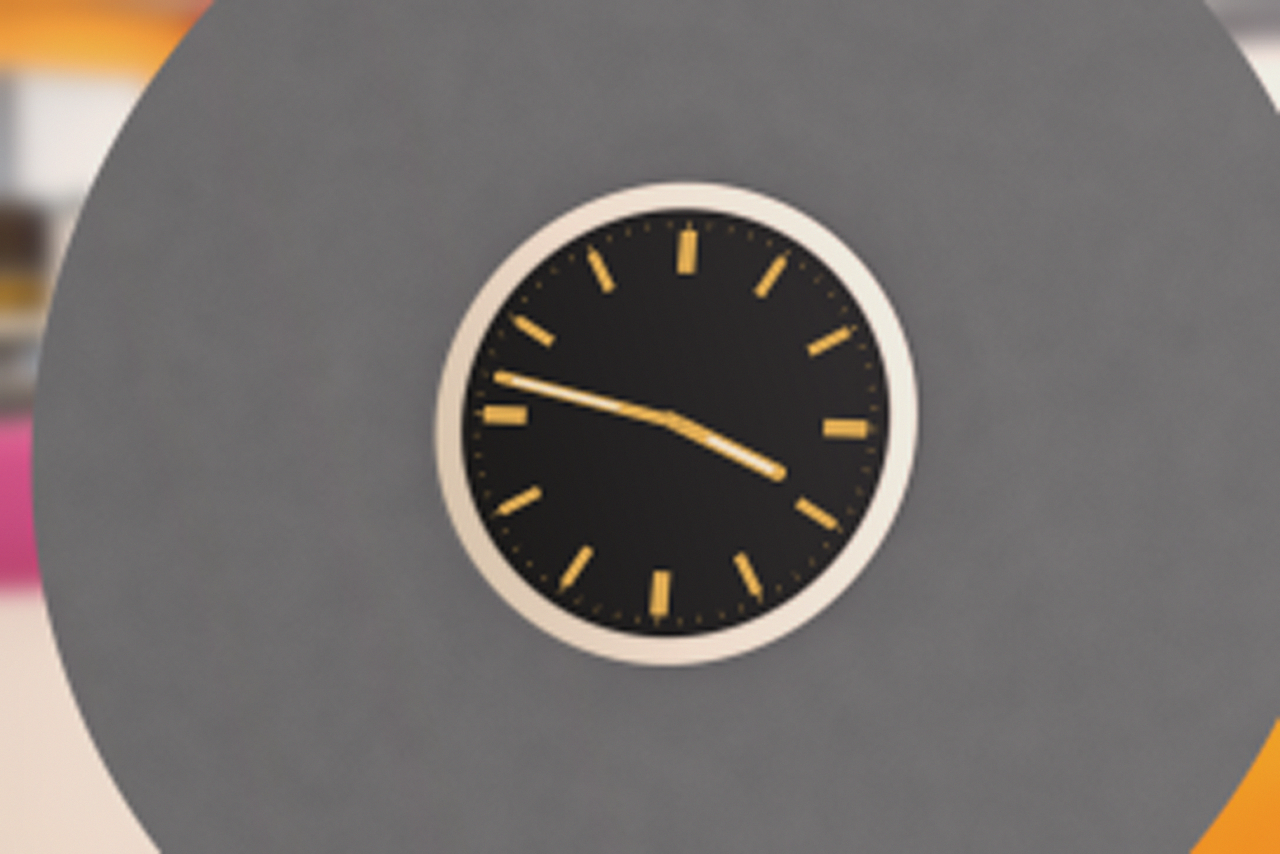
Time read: 3:47
